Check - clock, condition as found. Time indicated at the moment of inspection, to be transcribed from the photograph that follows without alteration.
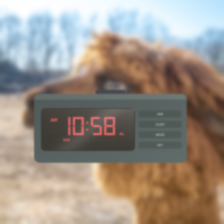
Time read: 10:58
